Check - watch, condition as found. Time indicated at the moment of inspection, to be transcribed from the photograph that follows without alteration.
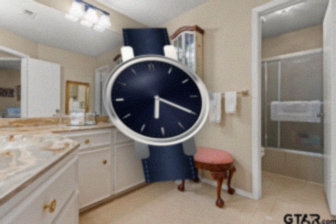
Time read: 6:20
